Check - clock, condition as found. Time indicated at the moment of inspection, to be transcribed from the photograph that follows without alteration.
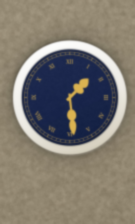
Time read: 1:29
